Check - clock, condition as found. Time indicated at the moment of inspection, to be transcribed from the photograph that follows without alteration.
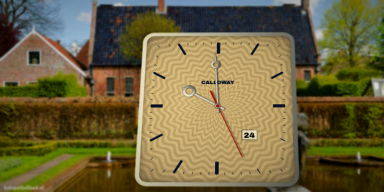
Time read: 9:59:26
